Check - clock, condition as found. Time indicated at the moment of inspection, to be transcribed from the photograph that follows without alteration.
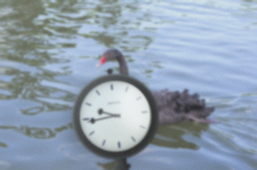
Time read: 9:44
